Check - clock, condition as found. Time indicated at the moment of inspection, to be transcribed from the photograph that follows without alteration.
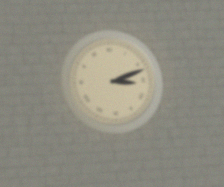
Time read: 3:12
